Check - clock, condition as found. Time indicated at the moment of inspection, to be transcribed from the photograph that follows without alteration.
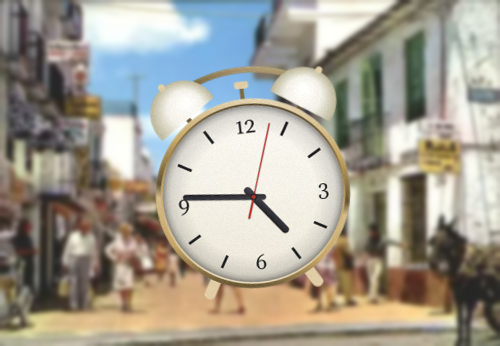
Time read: 4:46:03
